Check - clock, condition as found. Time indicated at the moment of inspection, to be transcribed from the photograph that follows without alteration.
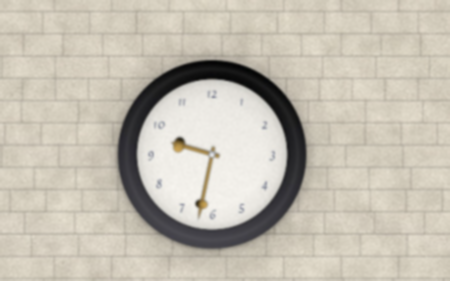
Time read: 9:32
